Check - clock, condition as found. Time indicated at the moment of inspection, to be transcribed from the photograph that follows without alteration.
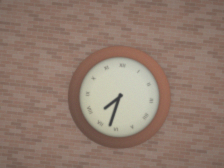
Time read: 7:32
